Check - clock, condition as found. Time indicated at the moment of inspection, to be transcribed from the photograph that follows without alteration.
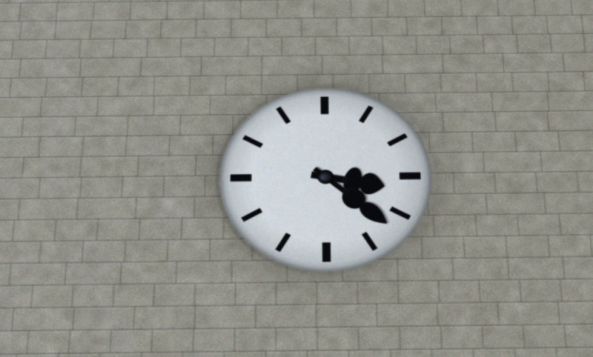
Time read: 3:22
